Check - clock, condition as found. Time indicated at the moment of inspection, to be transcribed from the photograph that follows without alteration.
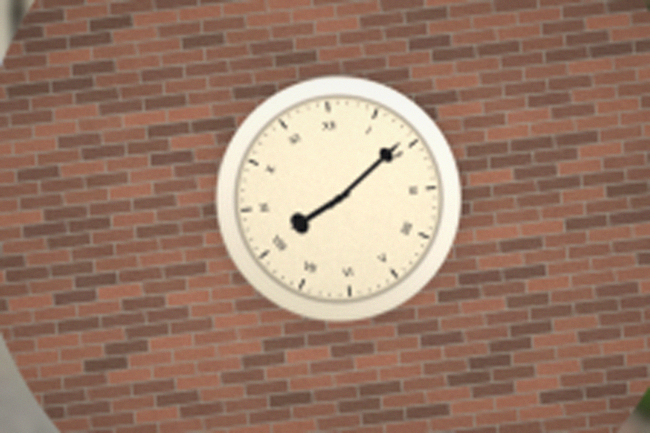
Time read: 8:09
